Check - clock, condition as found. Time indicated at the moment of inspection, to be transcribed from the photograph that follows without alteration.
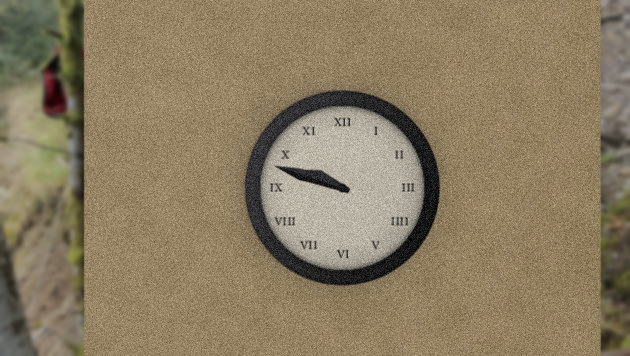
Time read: 9:48
